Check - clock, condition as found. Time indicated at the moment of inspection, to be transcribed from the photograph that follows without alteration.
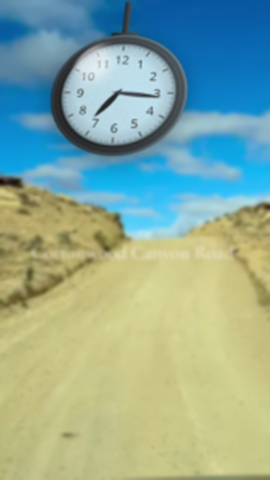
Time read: 7:16
